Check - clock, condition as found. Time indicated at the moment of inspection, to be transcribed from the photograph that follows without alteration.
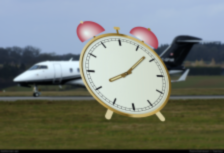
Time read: 8:08
